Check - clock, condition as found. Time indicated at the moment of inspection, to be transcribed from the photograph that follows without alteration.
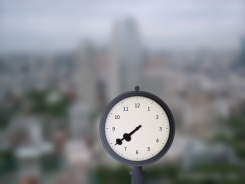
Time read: 7:39
